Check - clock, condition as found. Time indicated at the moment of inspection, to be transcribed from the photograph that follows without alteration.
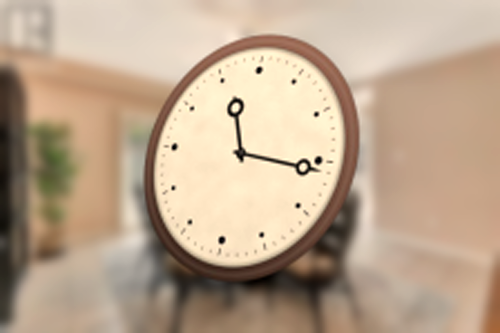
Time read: 11:16
